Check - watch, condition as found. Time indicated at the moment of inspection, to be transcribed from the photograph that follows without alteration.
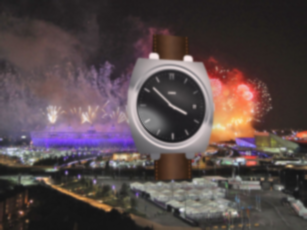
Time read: 3:52
